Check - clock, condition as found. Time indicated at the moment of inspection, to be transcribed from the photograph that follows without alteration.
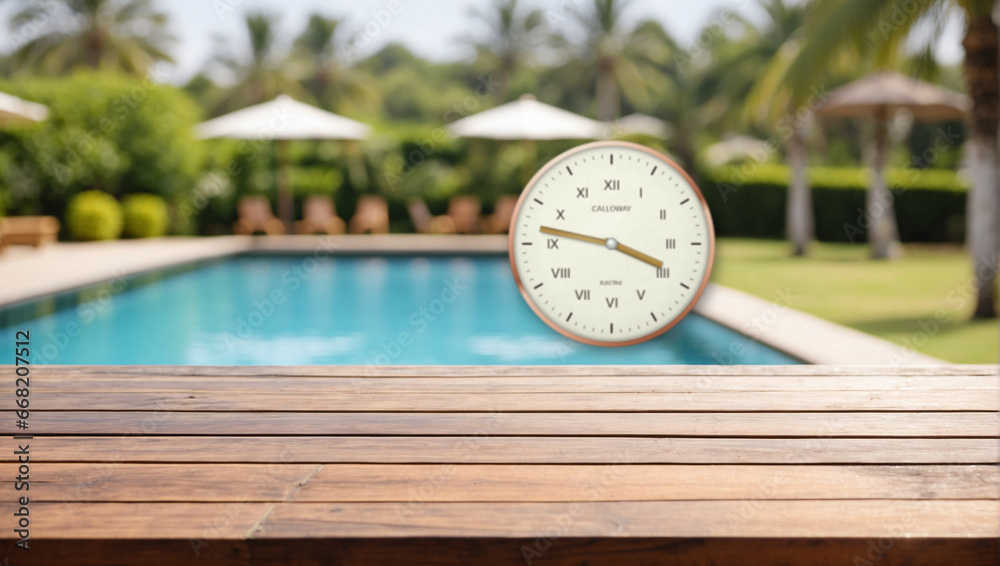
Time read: 3:47
